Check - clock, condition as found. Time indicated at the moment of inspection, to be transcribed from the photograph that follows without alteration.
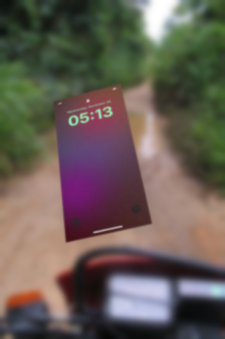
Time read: 5:13
